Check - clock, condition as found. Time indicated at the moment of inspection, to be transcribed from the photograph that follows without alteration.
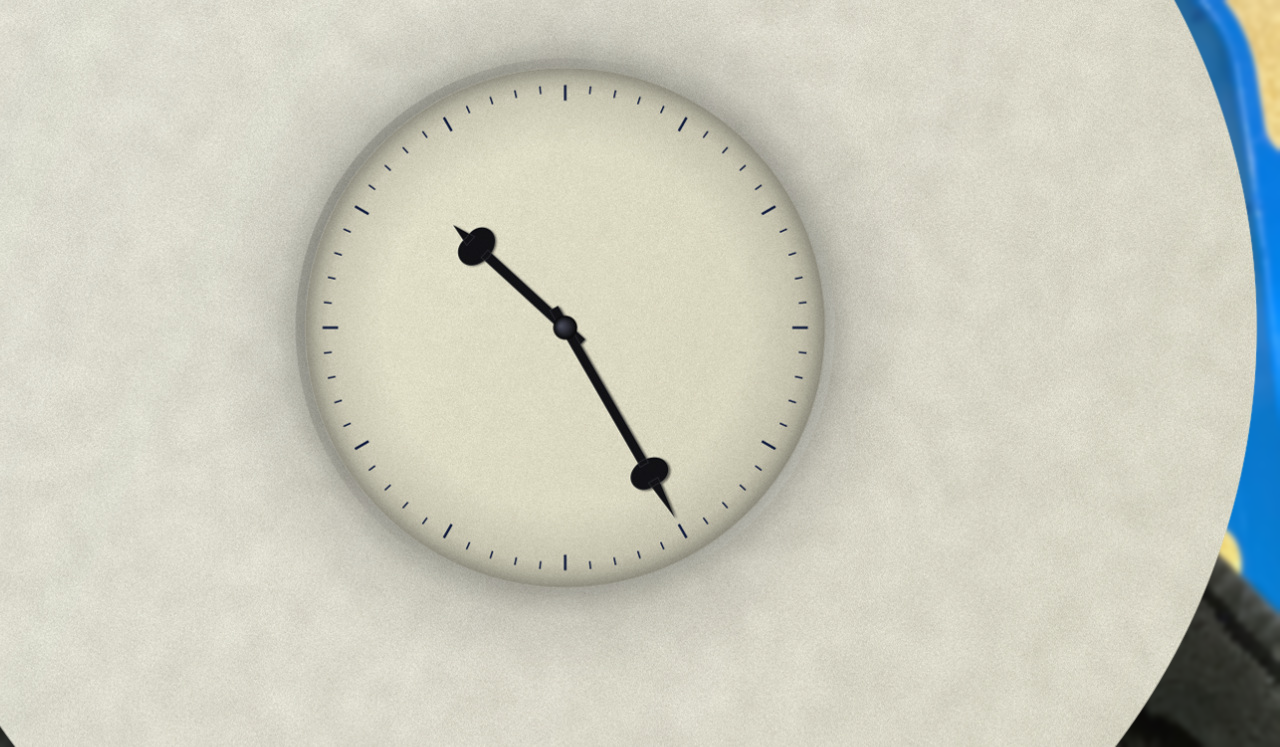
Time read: 10:25
